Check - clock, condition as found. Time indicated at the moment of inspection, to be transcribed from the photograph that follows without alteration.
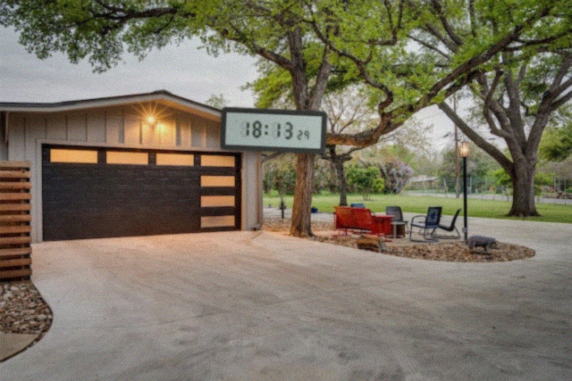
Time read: 18:13
